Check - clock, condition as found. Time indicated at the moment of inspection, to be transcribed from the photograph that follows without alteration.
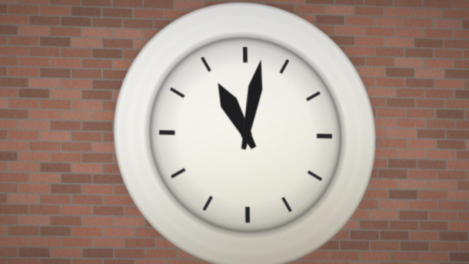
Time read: 11:02
